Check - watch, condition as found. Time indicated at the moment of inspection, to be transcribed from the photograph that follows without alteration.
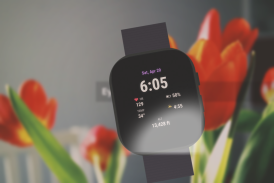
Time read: 6:05
